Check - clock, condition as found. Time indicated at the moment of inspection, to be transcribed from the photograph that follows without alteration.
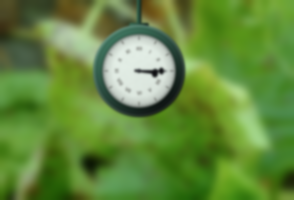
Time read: 3:15
